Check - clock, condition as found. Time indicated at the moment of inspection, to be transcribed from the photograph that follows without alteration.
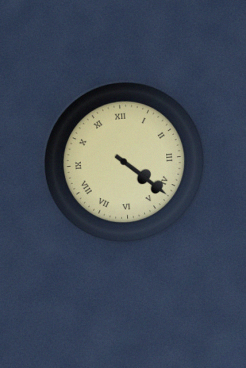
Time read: 4:22
